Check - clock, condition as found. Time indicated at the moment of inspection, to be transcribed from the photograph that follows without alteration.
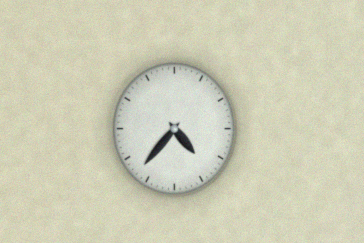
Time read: 4:37
